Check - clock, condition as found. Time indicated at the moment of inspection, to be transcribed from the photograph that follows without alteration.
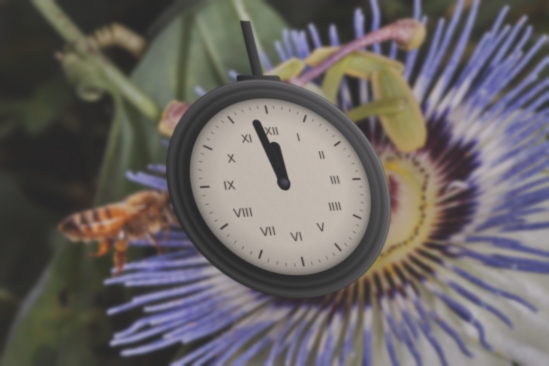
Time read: 11:58
